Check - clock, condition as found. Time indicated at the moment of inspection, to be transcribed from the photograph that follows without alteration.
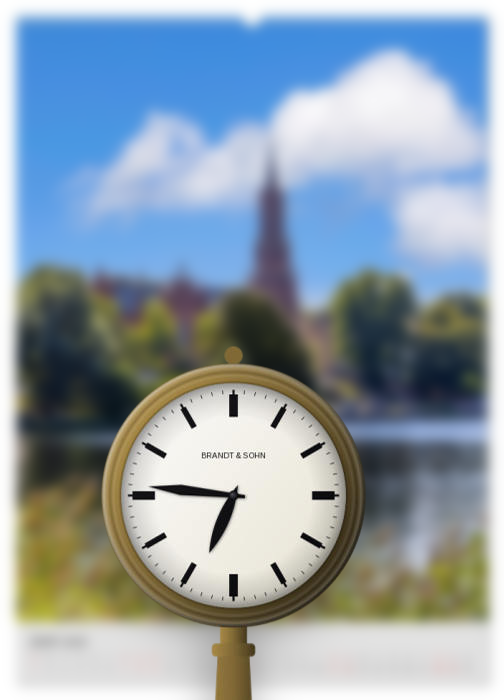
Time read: 6:46
